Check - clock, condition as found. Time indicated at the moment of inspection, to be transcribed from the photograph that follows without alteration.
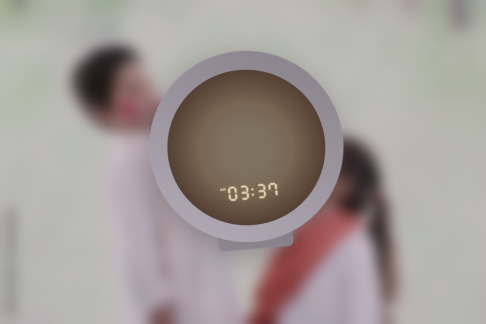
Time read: 3:37
